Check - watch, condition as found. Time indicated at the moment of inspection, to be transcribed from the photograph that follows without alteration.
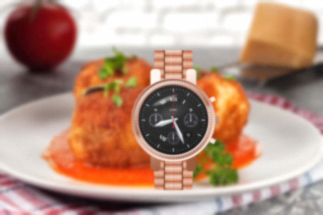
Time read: 8:26
